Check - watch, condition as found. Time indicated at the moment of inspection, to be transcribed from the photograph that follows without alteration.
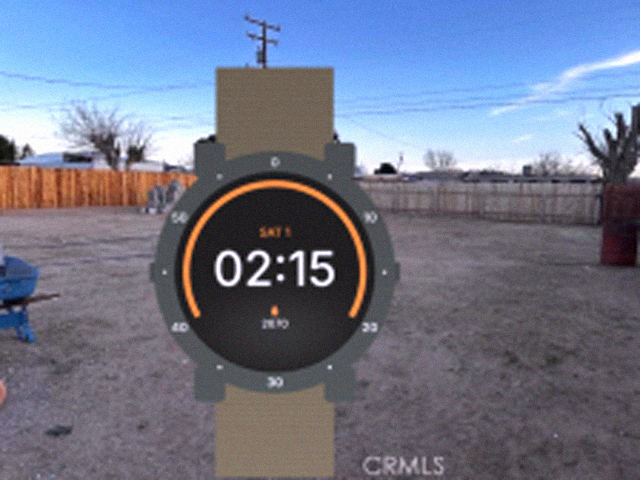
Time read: 2:15
